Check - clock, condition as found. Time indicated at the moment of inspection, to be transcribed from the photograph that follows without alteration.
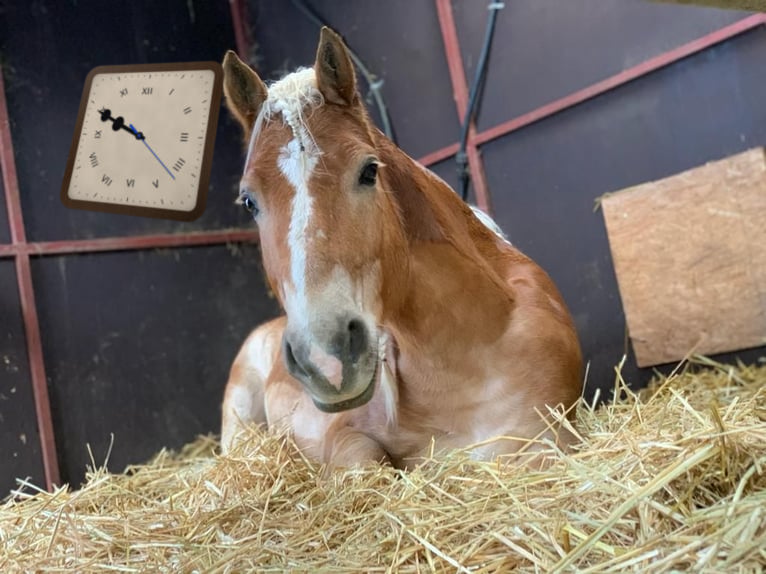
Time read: 9:49:22
